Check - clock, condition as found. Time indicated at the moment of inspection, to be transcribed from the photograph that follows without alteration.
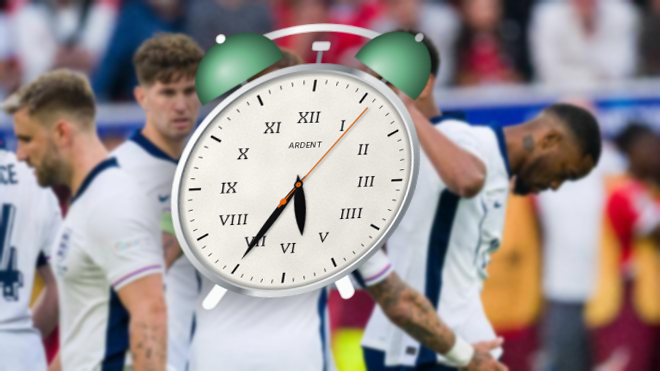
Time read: 5:35:06
